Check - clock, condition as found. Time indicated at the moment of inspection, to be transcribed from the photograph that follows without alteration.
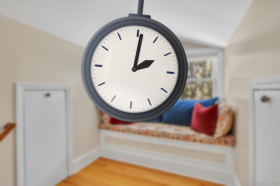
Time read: 2:01
